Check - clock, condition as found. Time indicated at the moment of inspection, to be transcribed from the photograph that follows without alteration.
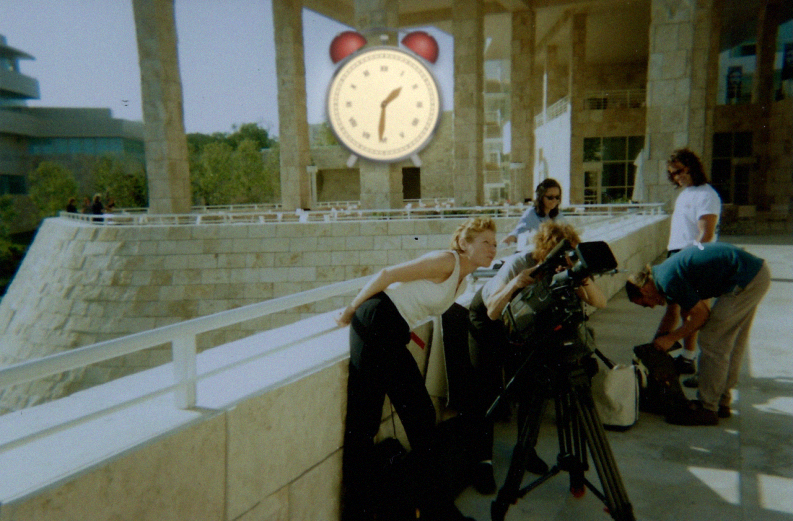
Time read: 1:31
